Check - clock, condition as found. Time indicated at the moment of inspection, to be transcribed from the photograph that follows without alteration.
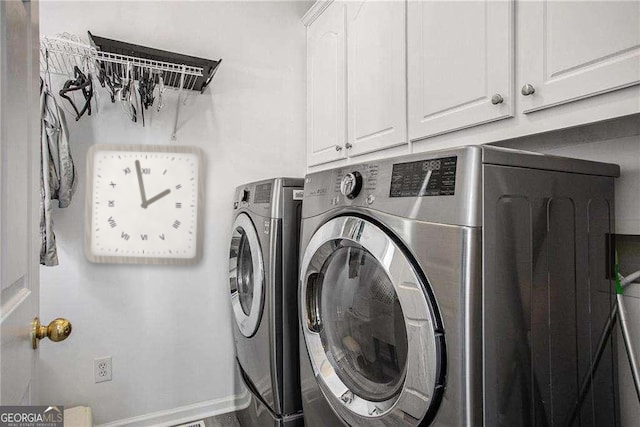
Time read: 1:58
